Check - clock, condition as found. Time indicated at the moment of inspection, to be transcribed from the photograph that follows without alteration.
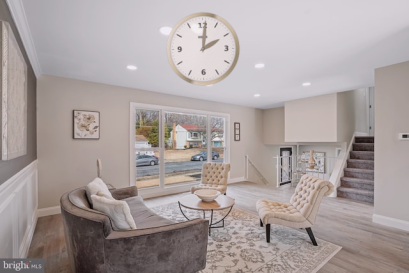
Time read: 2:01
